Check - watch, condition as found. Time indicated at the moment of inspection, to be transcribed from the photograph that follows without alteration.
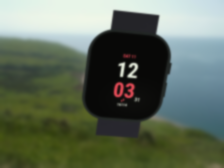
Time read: 12:03
